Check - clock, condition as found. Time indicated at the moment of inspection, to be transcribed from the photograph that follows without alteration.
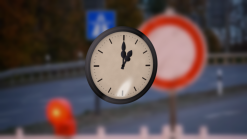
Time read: 1:00
